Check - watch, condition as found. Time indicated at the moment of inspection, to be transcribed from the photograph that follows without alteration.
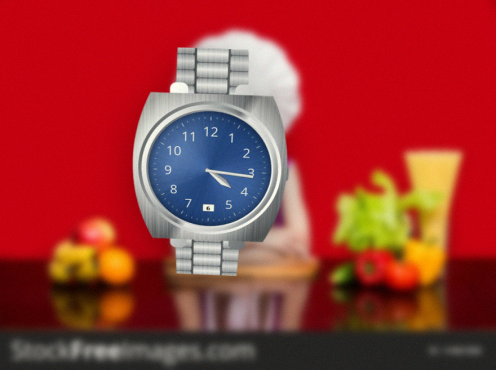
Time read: 4:16
